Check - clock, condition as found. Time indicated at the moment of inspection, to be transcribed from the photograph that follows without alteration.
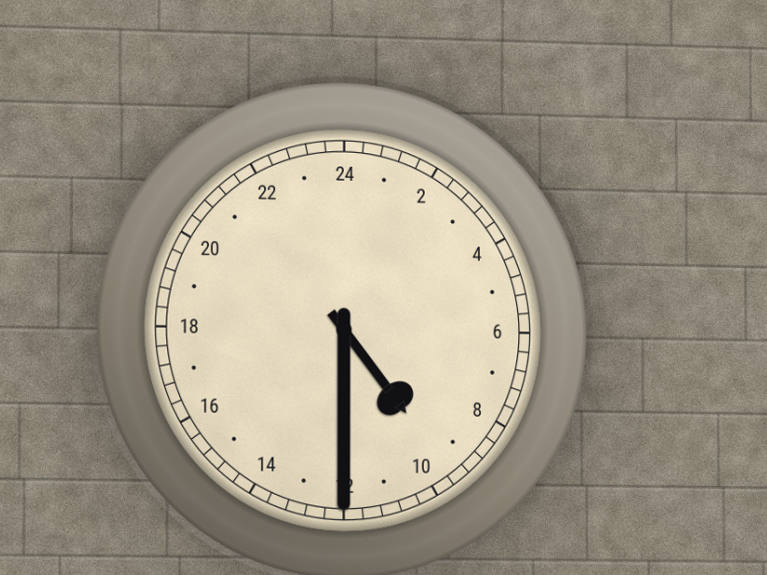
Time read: 9:30
